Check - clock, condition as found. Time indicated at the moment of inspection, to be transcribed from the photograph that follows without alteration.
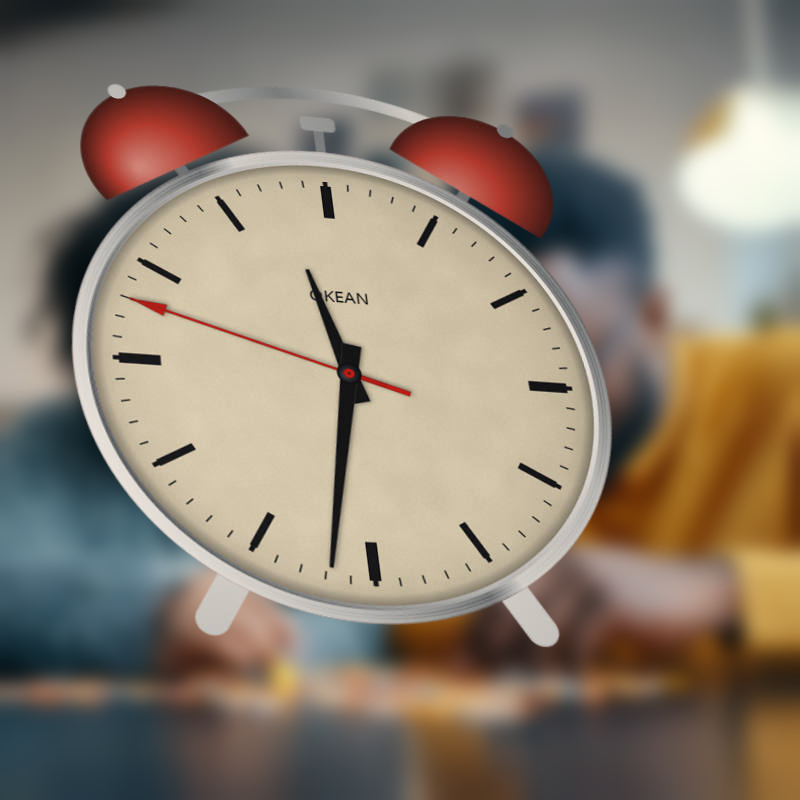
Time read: 11:31:48
